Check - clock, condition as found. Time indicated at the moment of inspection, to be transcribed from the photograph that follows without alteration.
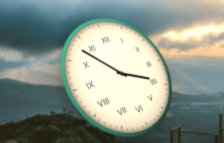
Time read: 3:53
